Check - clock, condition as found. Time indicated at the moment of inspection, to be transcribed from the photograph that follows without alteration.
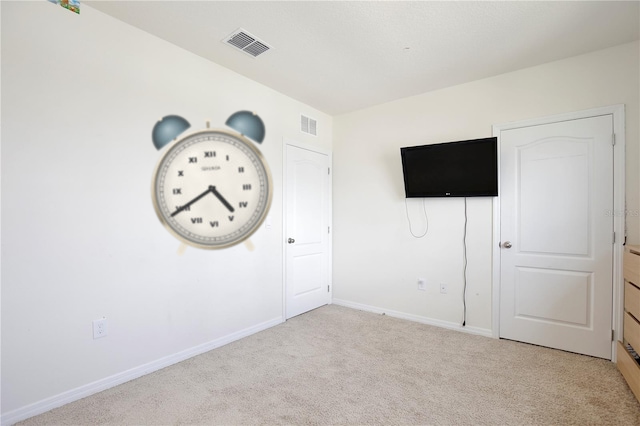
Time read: 4:40
